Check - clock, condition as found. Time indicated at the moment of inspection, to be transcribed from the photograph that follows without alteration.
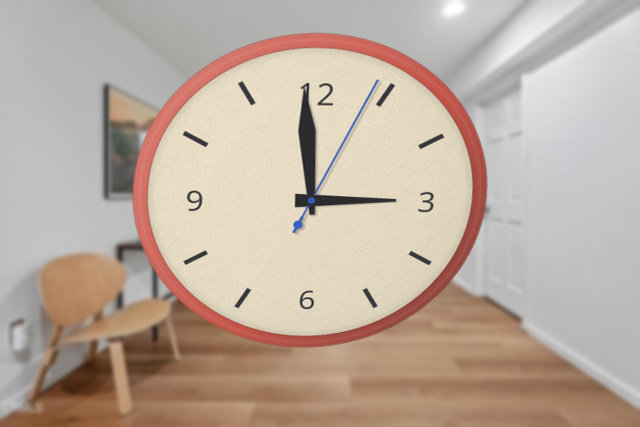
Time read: 2:59:04
